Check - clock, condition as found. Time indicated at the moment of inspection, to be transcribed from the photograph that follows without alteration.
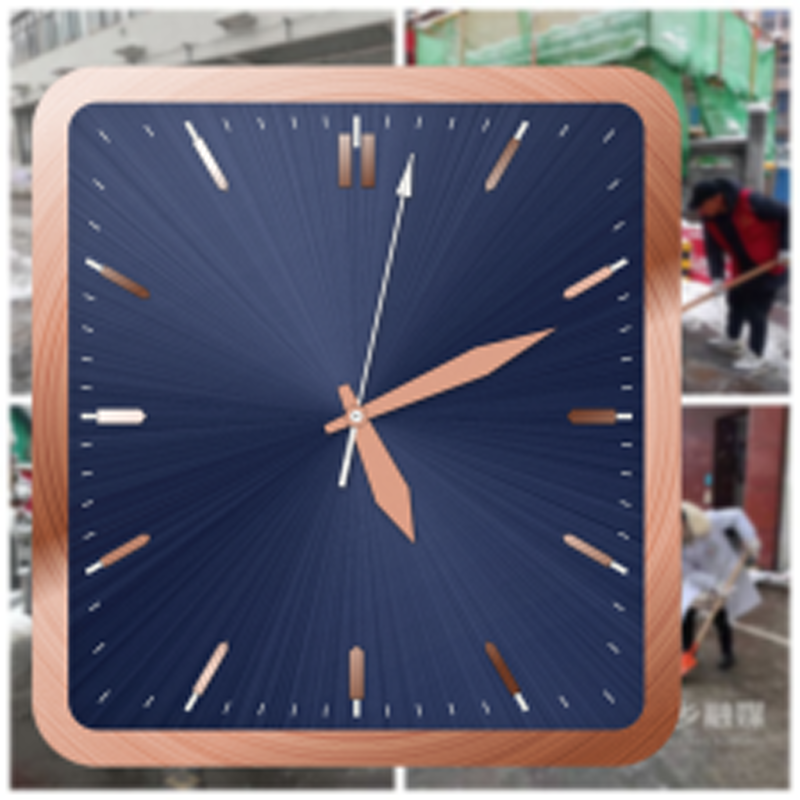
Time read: 5:11:02
